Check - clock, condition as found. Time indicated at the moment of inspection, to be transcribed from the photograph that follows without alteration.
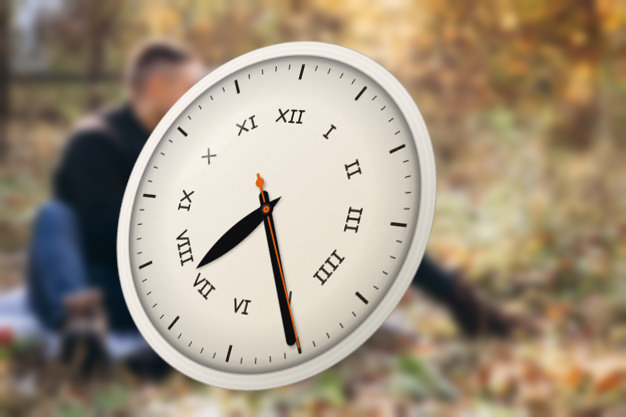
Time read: 7:25:25
